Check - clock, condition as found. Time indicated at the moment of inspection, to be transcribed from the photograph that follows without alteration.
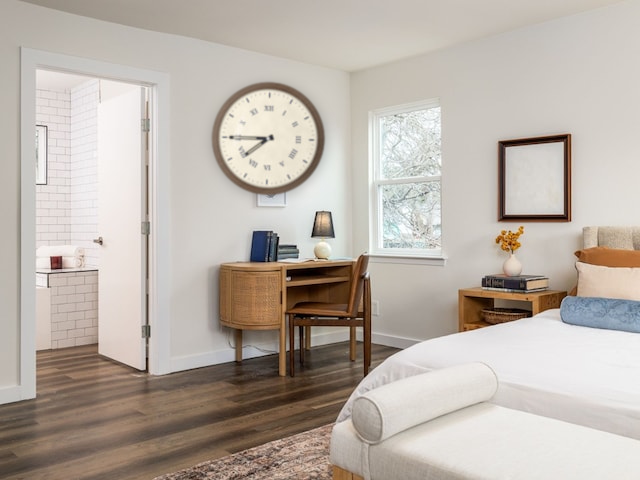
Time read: 7:45
